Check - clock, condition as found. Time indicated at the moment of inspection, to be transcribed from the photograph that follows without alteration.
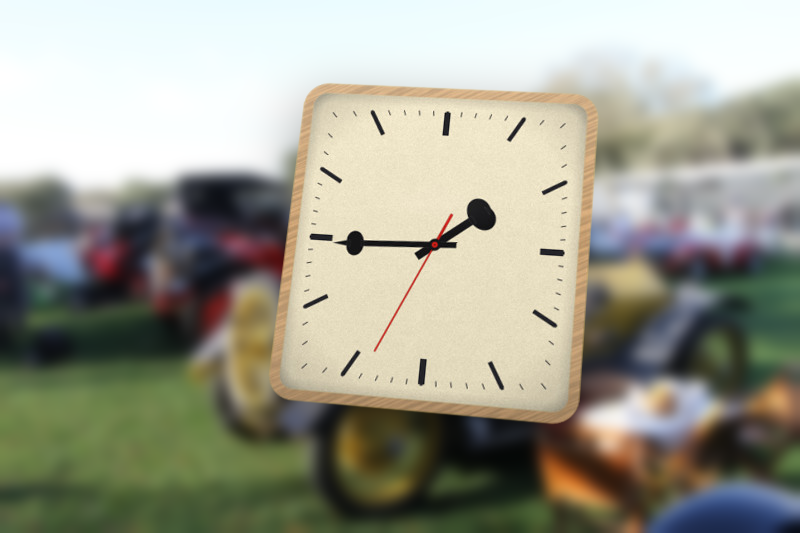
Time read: 1:44:34
